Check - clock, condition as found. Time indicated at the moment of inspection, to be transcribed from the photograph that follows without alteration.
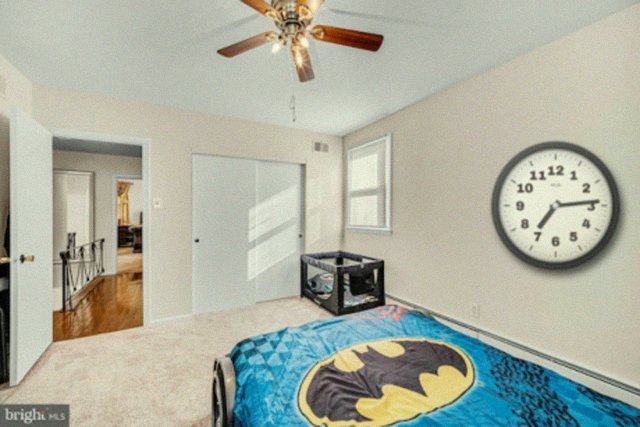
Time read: 7:14
